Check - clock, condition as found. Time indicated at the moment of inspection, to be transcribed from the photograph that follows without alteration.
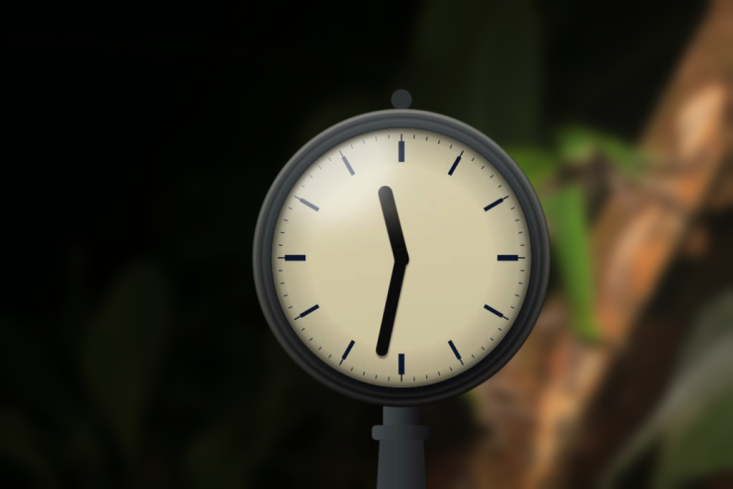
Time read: 11:32
